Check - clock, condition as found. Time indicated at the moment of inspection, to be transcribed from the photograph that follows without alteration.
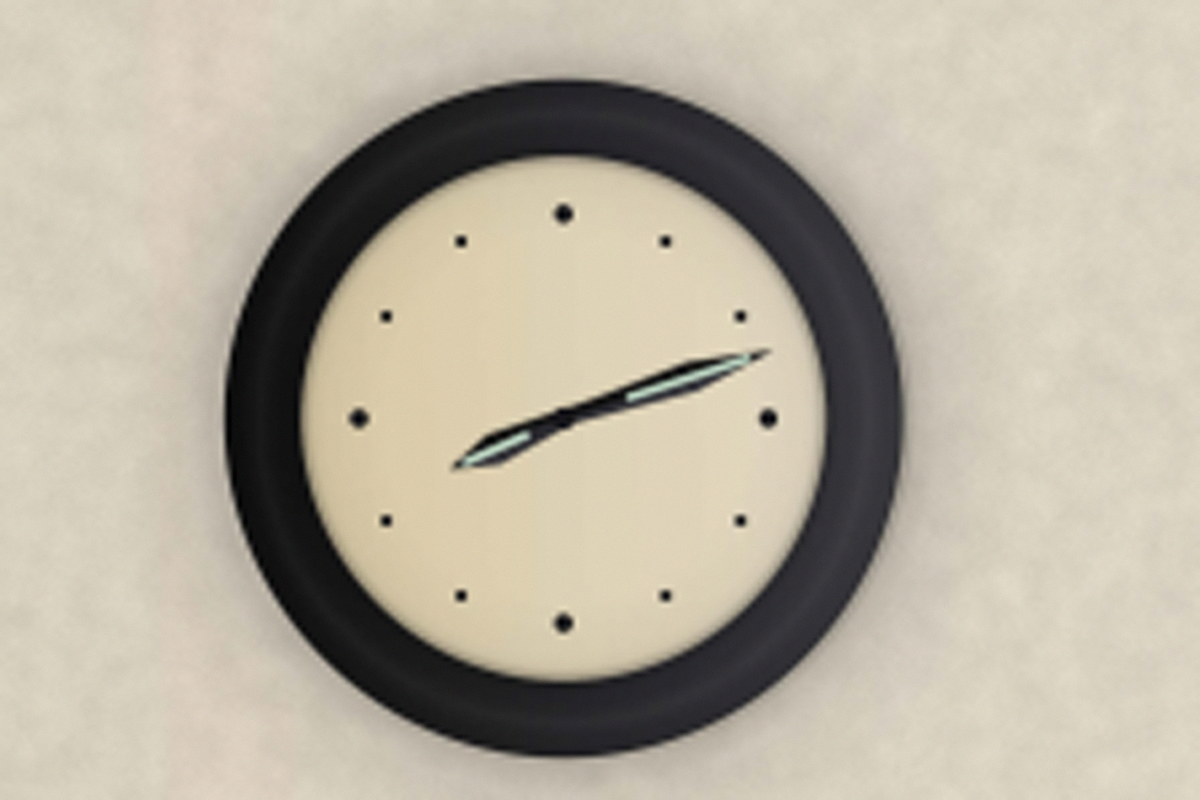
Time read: 8:12
